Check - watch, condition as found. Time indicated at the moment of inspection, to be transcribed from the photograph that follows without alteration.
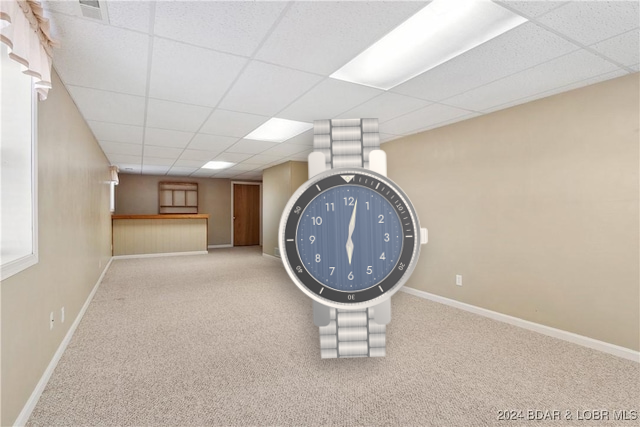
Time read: 6:02
